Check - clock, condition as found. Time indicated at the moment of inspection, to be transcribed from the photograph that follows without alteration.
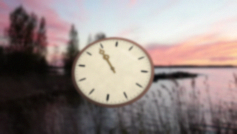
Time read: 10:54
